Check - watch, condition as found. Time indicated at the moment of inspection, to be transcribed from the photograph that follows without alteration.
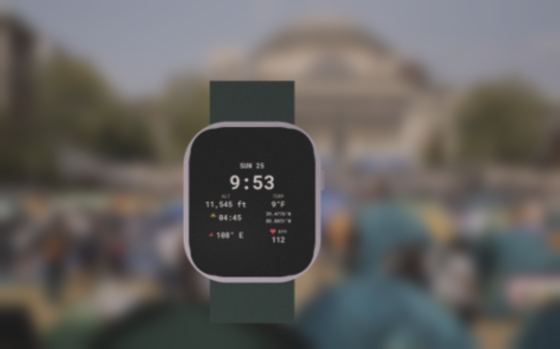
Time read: 9:53
